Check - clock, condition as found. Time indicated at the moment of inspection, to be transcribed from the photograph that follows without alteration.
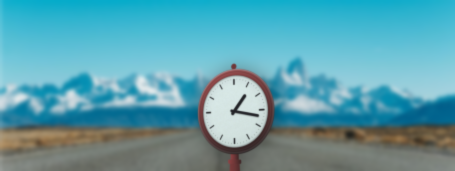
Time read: 1:17
